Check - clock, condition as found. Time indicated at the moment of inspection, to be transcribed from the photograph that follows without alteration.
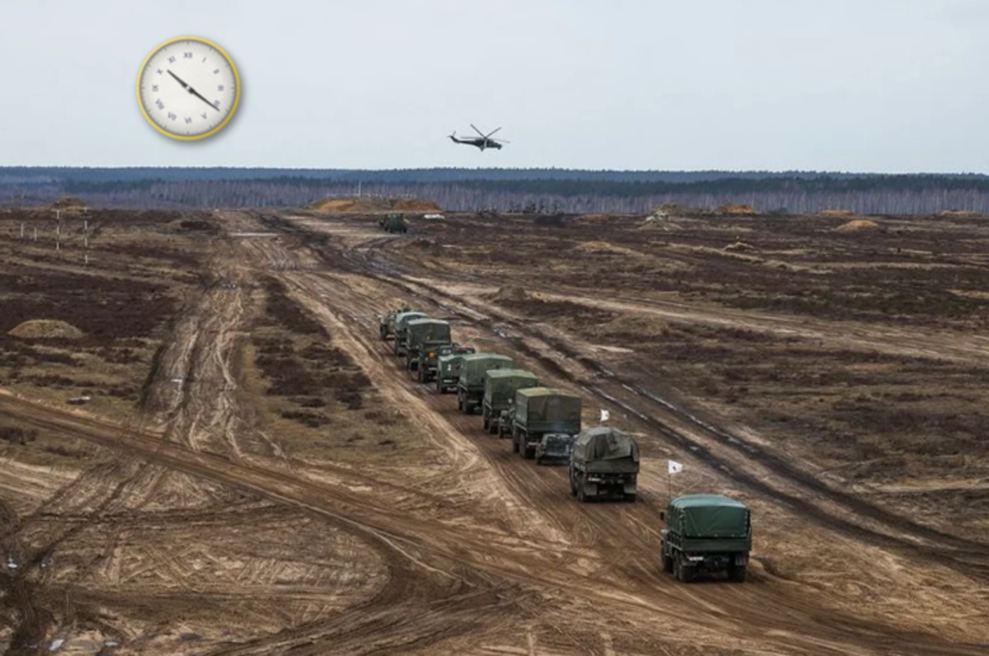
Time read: 10:21
